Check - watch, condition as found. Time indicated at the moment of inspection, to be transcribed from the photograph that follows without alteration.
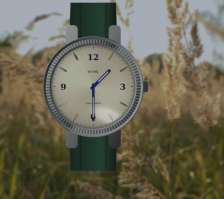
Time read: 1:30
